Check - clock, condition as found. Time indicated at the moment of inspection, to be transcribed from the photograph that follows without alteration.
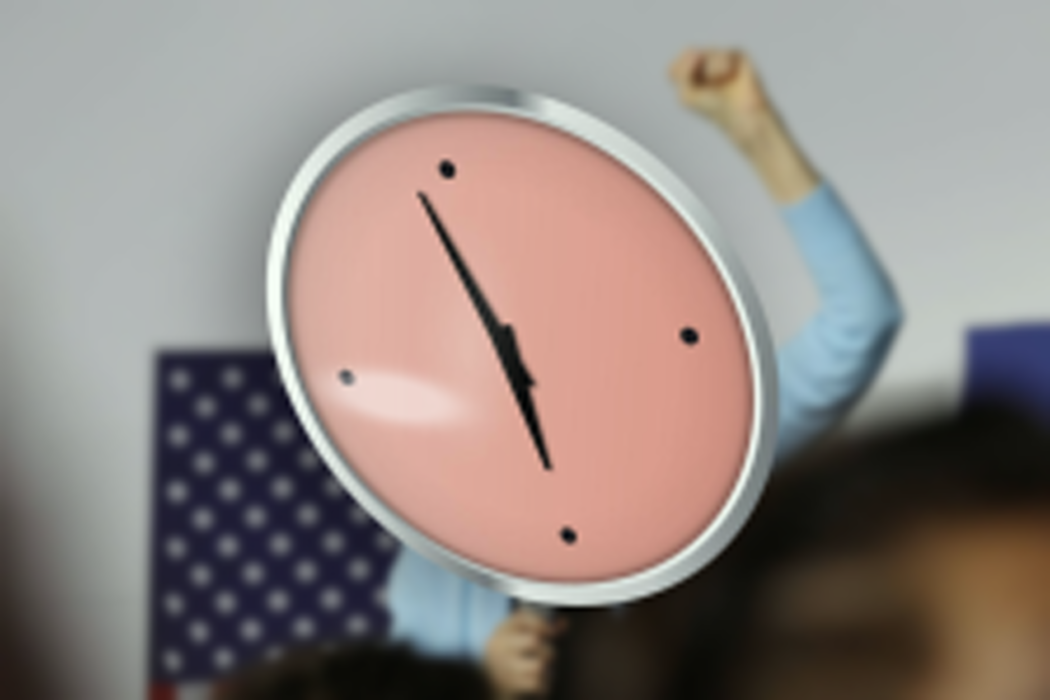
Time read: 5:58
